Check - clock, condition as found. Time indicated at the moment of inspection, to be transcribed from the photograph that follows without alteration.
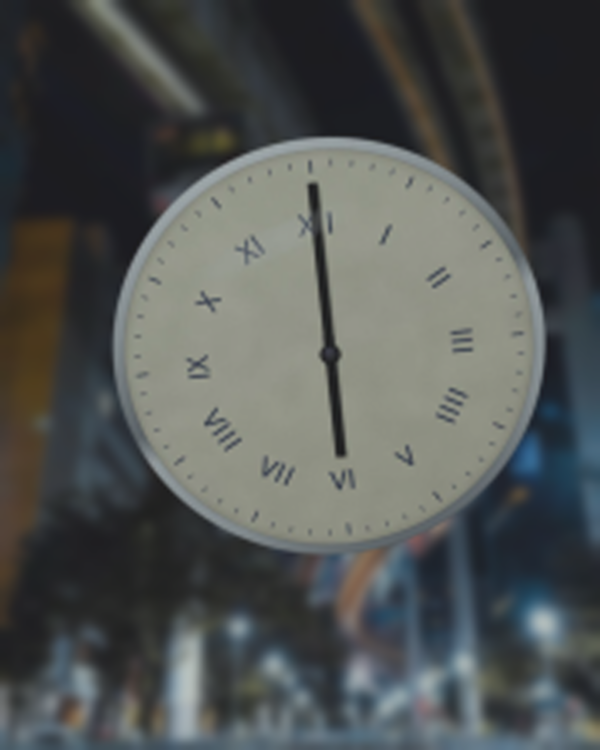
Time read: 6:00
